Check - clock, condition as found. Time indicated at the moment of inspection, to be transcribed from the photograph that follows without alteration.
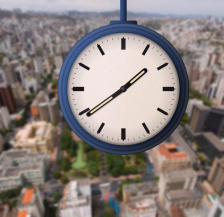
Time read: 1:39
